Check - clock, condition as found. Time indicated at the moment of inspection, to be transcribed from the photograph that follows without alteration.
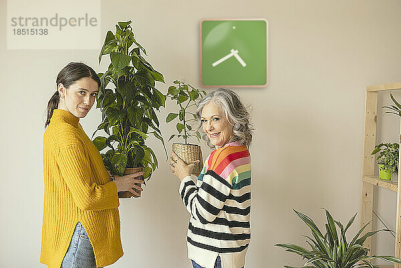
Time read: 4:40
